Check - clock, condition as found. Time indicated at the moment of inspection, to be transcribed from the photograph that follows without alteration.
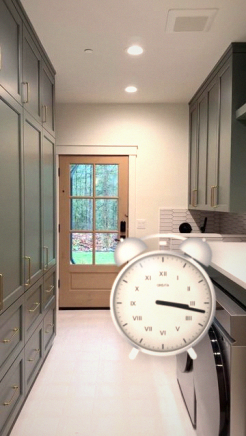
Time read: 3:17
